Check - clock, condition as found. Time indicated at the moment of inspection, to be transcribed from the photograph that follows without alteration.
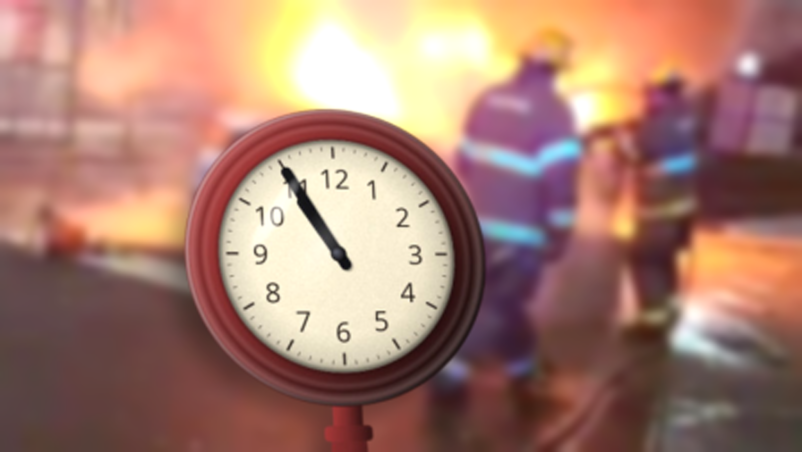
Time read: 10:55
